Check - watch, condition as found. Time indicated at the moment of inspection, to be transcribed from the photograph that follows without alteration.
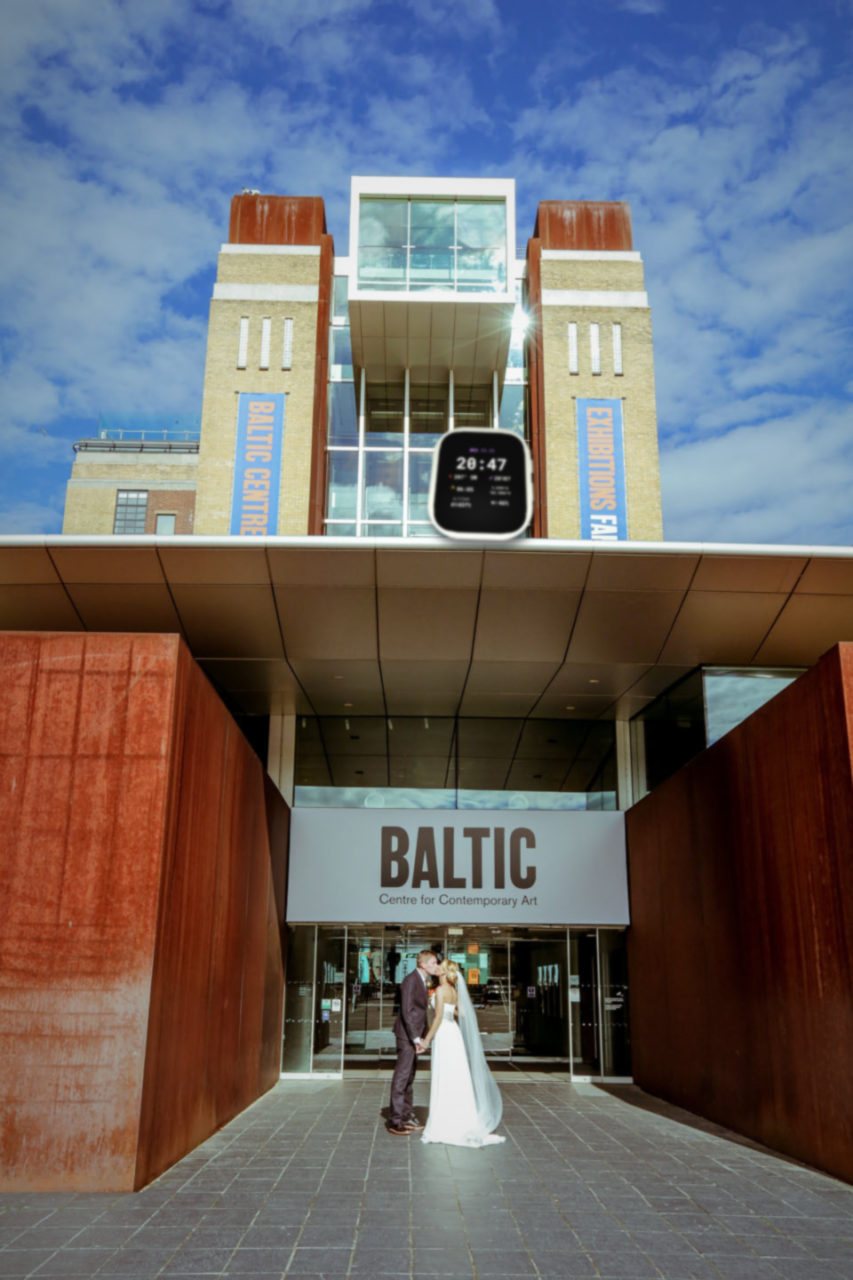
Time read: 20:47
